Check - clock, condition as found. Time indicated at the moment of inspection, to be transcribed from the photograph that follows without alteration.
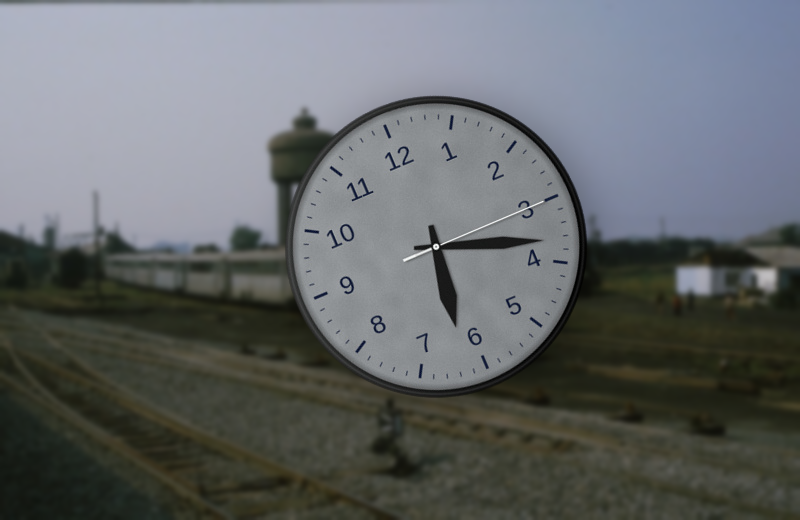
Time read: 6:18:15
